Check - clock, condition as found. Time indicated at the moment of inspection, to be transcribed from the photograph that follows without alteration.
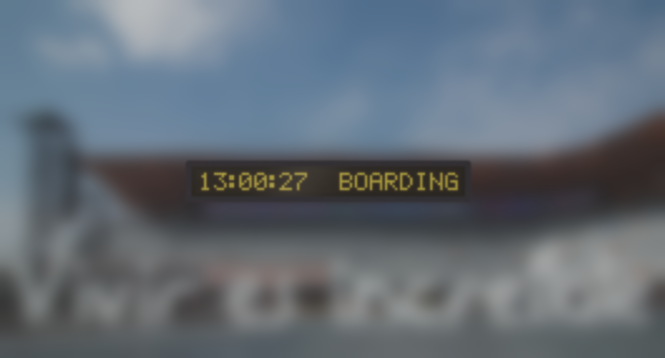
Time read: 13:00:27
